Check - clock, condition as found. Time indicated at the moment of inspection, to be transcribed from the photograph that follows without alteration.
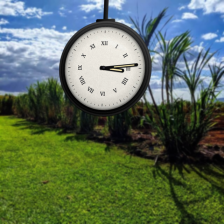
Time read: 3:14
